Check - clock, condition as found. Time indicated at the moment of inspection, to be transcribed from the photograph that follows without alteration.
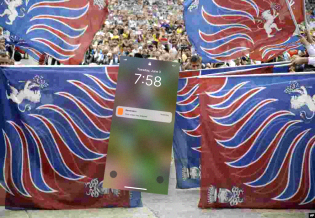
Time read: 7:58
